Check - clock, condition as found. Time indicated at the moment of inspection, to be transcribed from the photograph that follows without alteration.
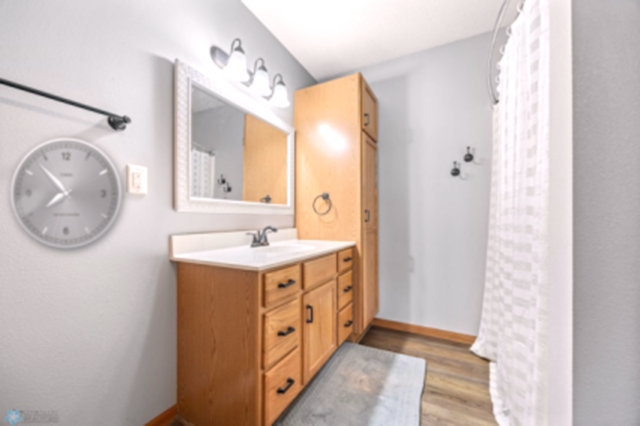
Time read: 7:53
